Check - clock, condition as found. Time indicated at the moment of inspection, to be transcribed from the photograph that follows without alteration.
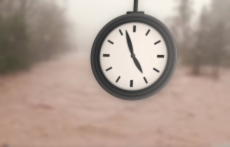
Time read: 4:57
